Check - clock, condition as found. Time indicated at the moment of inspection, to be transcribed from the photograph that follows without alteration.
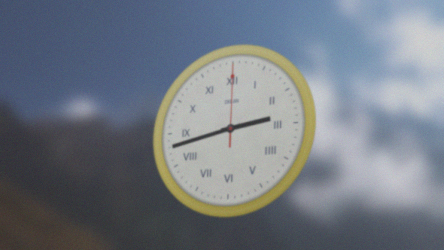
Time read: 2:43:00
